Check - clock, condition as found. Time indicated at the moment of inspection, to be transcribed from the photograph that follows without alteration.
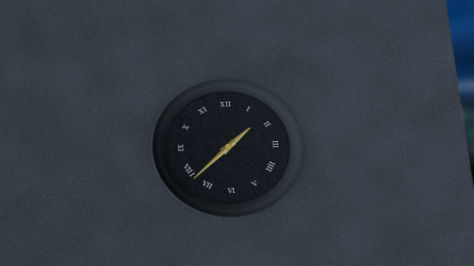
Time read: 1:38
